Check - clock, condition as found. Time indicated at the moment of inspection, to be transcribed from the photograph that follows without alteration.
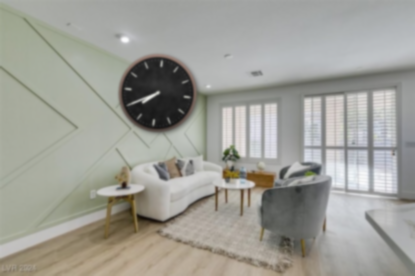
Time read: 7:40
